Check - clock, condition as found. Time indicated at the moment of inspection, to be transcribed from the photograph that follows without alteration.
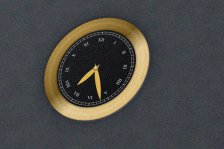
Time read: 7:27
